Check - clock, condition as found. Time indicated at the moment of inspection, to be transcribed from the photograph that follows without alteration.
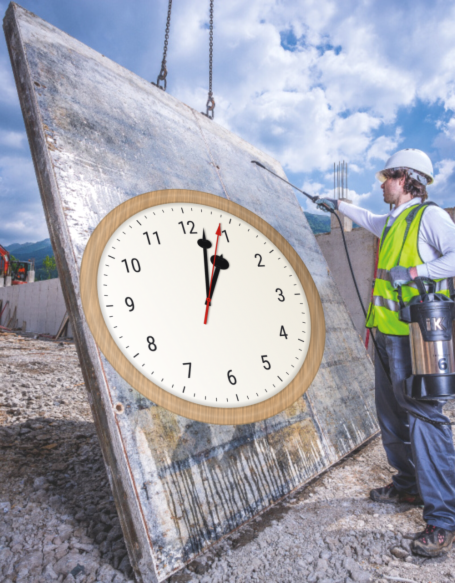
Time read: 1:02:04
